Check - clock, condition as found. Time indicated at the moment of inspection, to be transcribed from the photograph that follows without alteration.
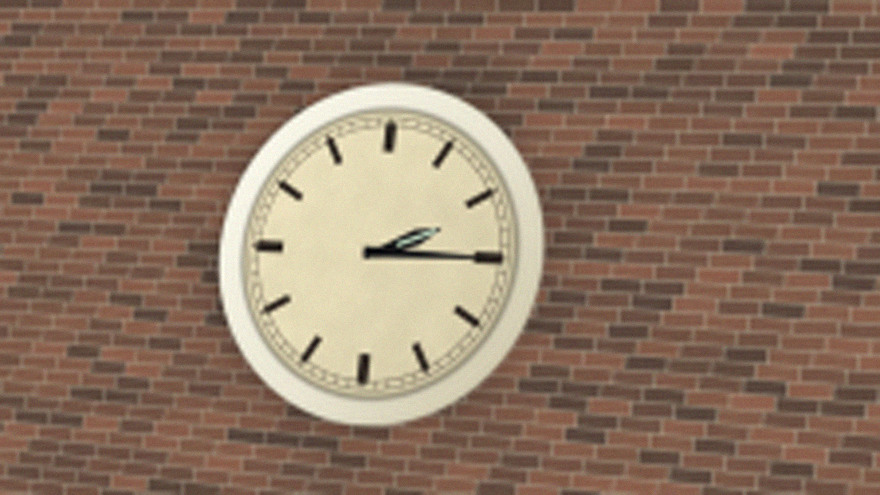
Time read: 2:15
